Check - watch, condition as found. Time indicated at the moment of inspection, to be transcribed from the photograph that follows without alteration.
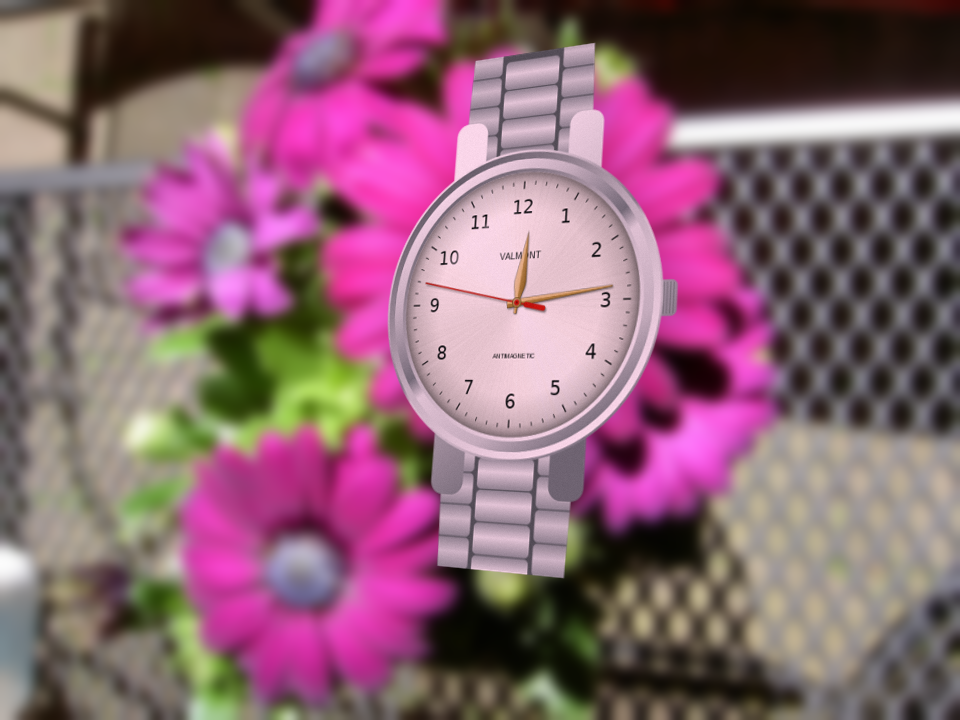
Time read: 12:13:47
